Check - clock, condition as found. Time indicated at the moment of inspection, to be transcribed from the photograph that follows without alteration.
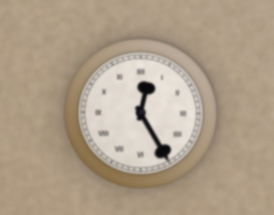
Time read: 12:25
